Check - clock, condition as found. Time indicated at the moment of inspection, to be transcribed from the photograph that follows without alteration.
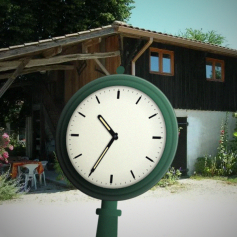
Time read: 10:35
